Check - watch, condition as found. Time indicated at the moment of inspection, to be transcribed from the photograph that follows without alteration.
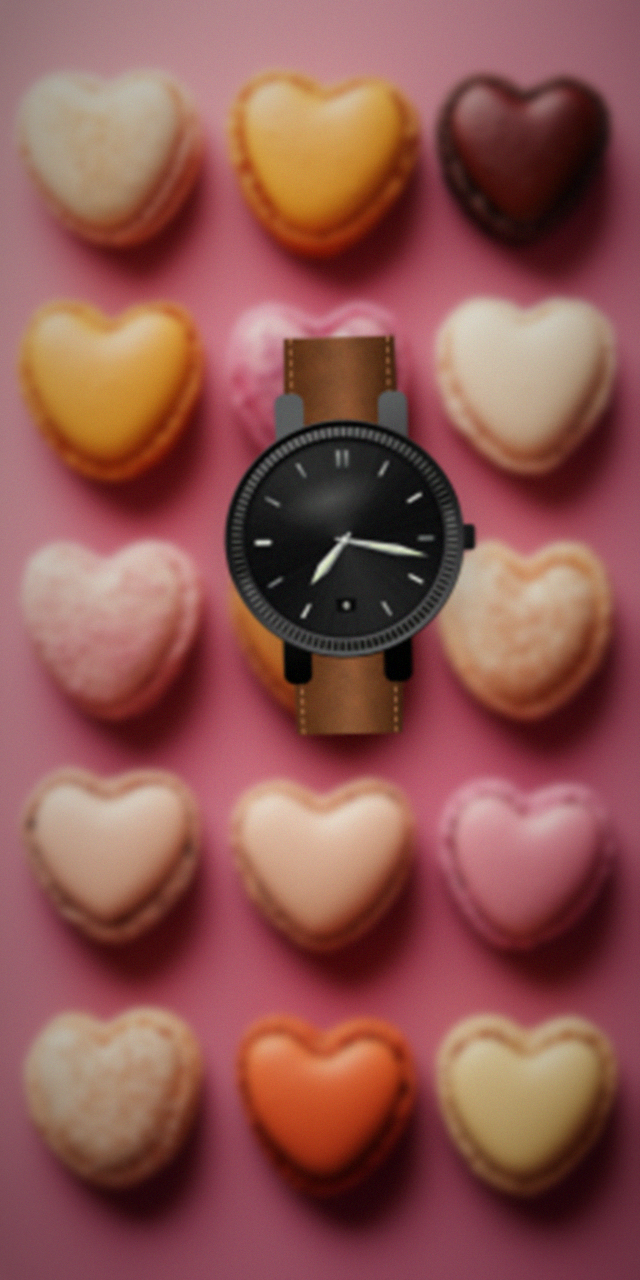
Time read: 7:17
